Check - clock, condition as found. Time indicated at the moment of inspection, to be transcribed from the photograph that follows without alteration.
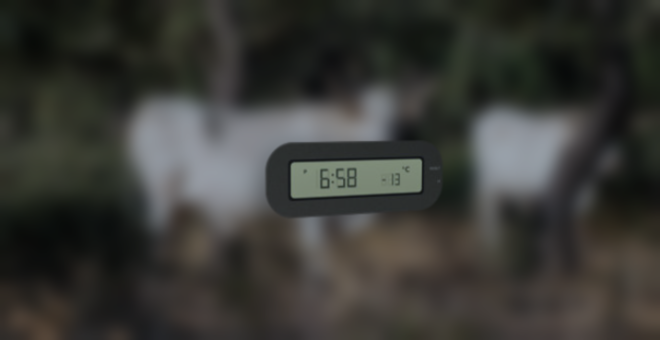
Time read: 6:58
